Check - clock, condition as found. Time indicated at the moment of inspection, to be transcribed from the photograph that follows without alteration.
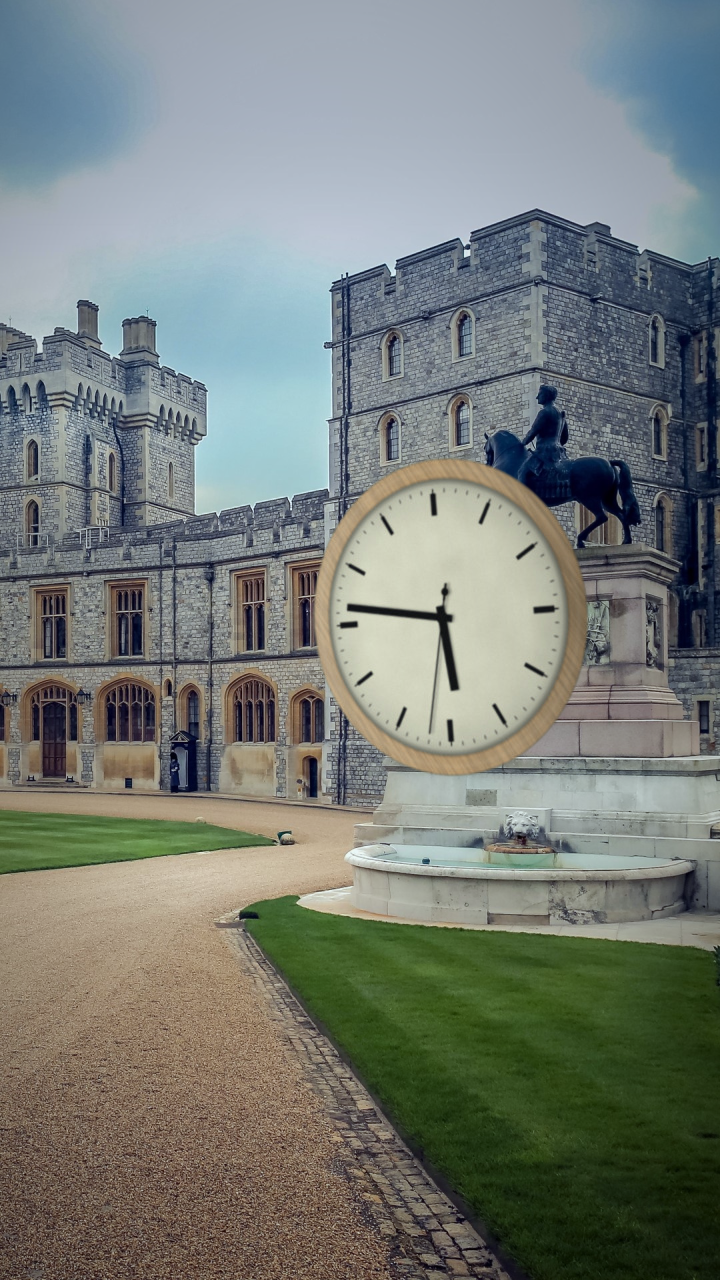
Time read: 5:46:32
